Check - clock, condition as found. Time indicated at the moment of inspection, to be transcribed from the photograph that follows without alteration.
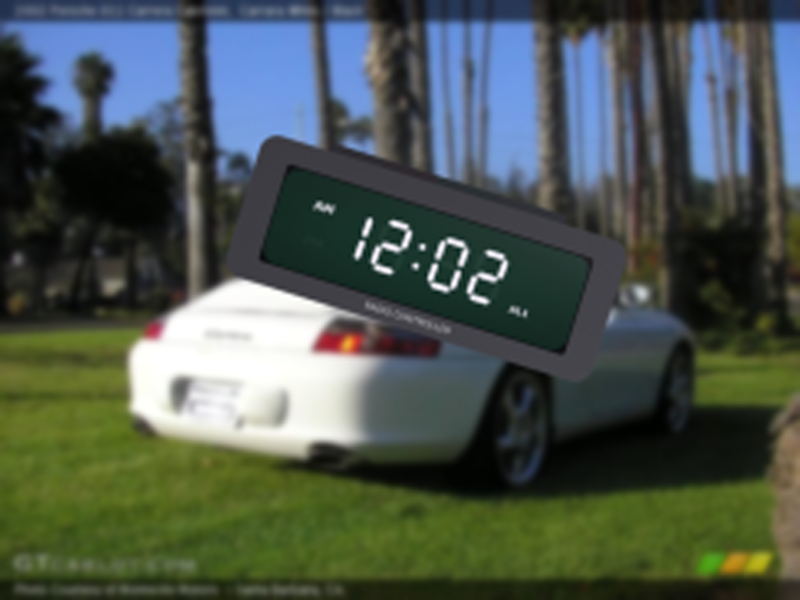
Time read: 12:02
